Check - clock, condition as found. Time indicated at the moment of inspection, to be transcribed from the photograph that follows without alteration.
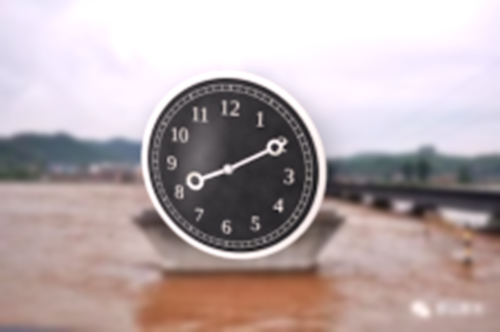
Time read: 8:10
